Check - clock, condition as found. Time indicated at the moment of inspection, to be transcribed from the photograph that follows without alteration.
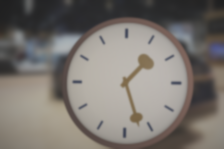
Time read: 1:27
